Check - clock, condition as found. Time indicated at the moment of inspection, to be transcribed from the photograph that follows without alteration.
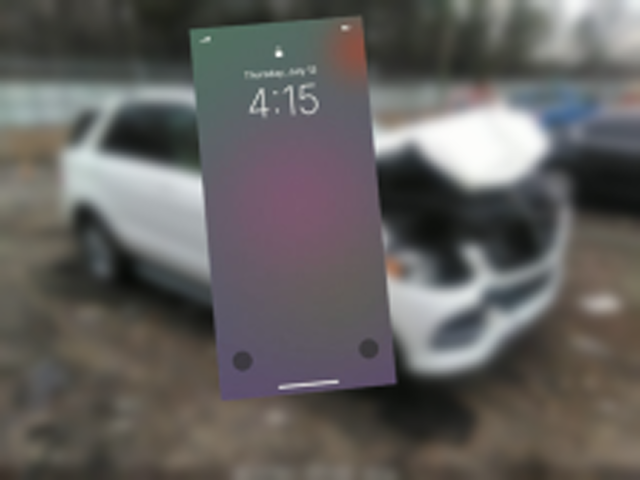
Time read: 4:15
